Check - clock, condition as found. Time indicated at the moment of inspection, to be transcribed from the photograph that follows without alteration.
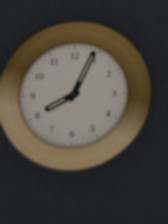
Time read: 8:04
